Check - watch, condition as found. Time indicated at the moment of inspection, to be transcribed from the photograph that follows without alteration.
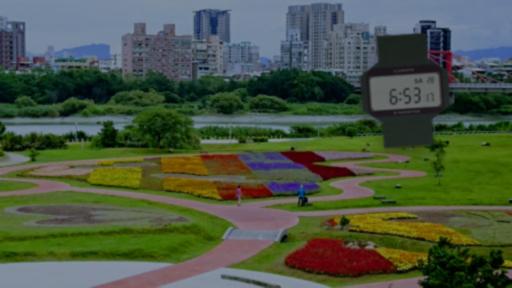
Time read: 6:53
